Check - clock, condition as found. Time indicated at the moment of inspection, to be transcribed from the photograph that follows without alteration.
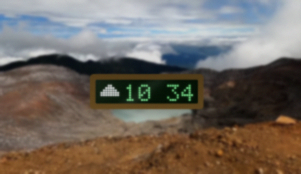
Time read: 10:34
